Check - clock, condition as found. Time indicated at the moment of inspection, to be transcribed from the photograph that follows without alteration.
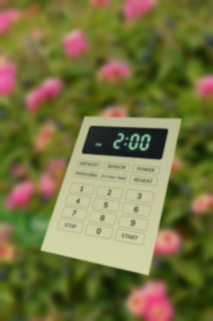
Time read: 2:00
